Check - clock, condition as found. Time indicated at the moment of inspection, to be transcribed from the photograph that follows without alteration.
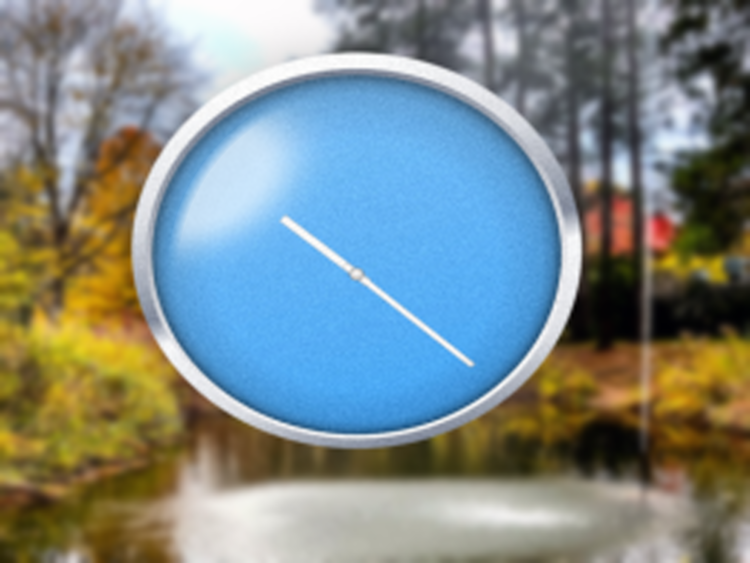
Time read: 10:22
